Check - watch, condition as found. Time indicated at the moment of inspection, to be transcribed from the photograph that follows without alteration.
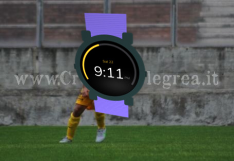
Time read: 9:11
